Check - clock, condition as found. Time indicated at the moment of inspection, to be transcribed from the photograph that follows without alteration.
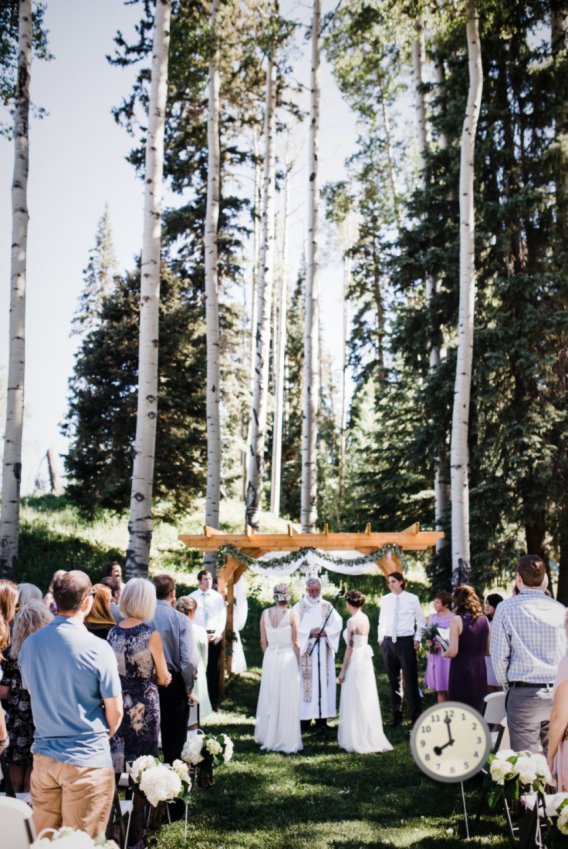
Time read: 7:59
